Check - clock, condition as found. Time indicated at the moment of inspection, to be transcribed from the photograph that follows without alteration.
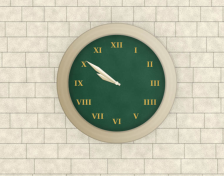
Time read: 9:51
